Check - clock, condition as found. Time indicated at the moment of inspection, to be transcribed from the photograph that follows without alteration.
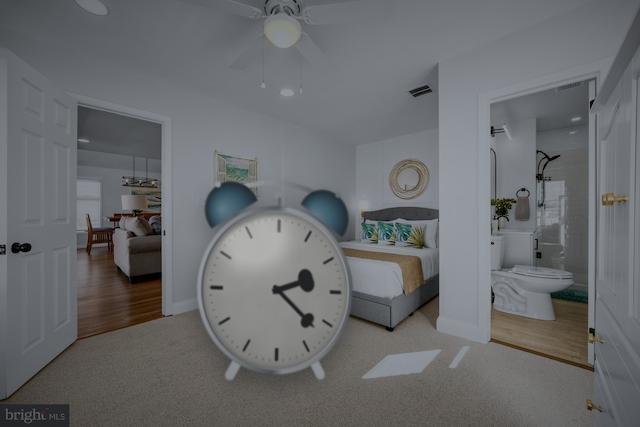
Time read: 2:22
